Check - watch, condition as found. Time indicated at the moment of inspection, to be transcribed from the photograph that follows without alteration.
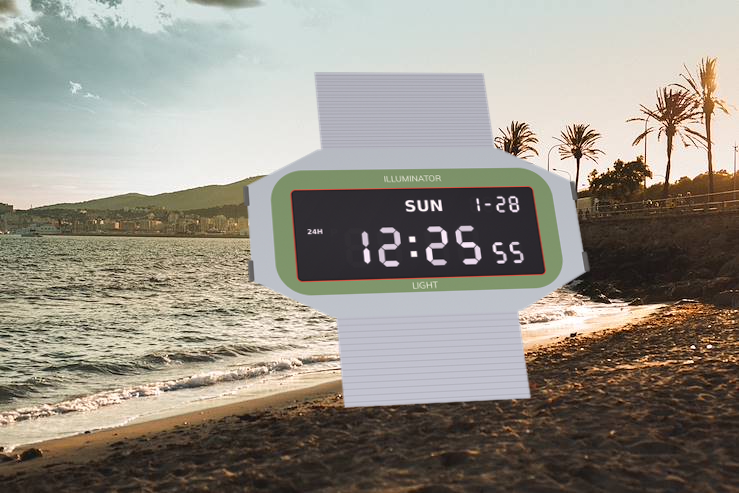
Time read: 12:25:55
